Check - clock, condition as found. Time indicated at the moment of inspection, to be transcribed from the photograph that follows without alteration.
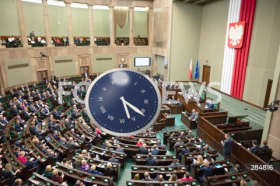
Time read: 5:21
